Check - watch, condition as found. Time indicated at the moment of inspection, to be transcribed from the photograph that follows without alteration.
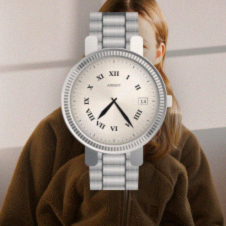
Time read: 7:24
